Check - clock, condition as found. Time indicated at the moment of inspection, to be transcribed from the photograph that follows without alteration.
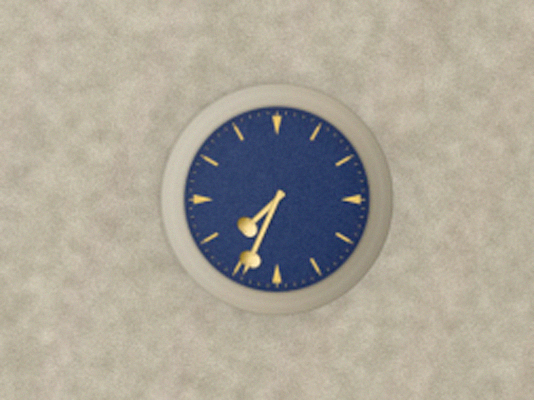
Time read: 7:34
